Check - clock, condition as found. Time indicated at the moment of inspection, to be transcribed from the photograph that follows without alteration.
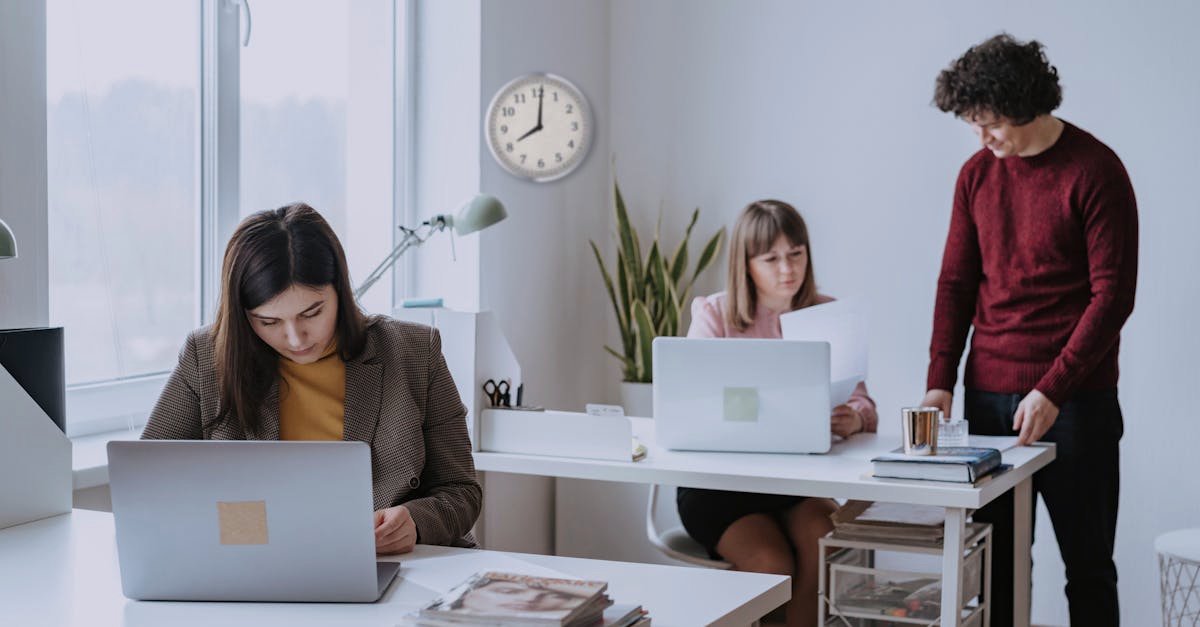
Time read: 8:01
